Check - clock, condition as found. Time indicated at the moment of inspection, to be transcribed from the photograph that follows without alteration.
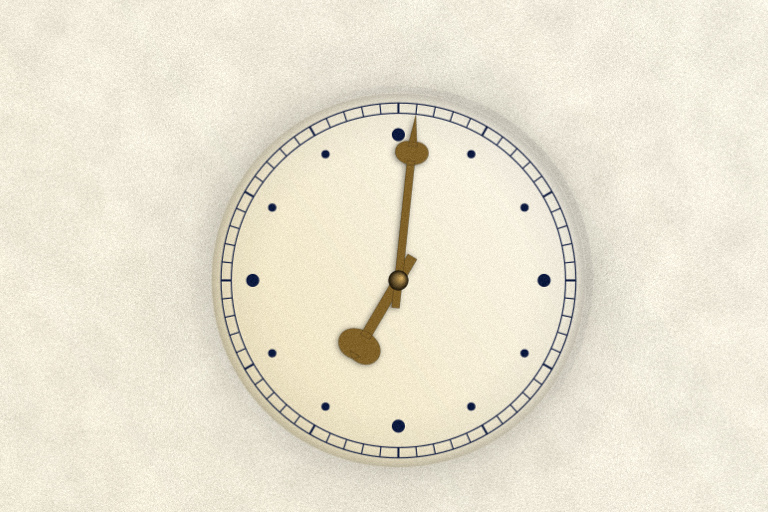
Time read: 7:01
